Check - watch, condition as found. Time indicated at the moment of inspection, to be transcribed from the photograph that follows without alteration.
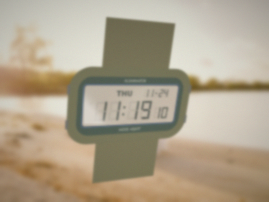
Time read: 11:19:10
